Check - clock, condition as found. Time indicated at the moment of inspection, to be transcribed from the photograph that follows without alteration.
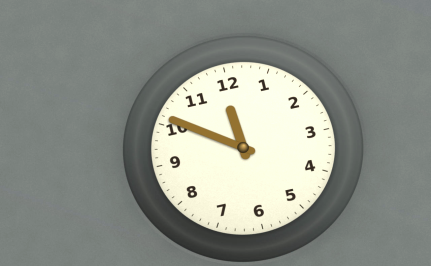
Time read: 11:51
